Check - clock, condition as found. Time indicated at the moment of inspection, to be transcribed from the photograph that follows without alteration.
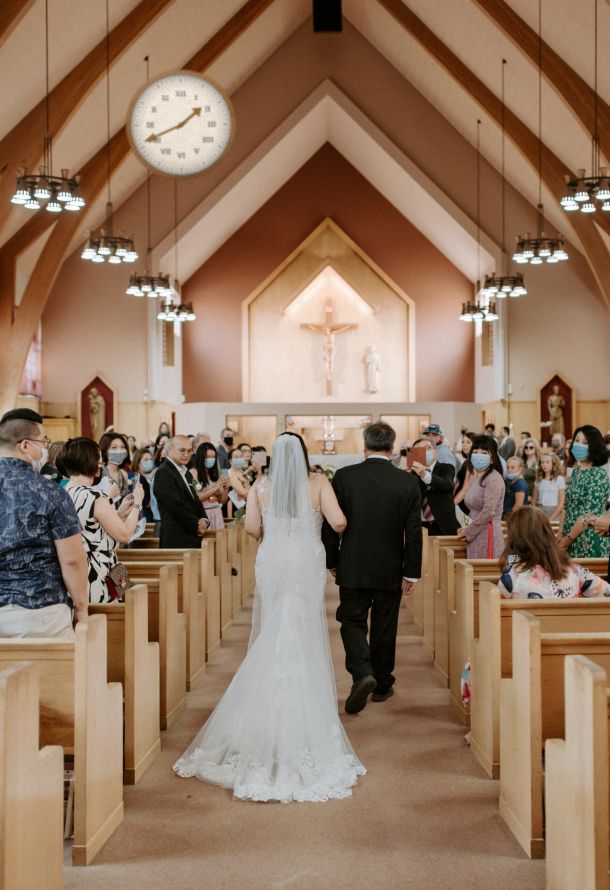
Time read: 1:41
